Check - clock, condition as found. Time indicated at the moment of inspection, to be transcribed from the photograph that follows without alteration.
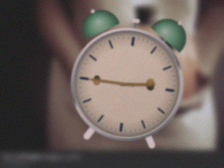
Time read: 2:45
